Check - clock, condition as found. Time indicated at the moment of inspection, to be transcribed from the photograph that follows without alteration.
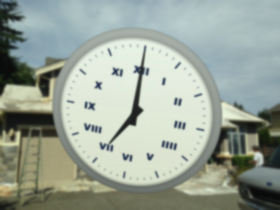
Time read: 7:00
